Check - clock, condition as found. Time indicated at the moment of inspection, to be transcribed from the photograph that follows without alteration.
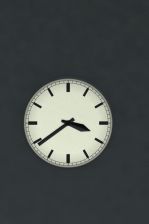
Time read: 3:39
